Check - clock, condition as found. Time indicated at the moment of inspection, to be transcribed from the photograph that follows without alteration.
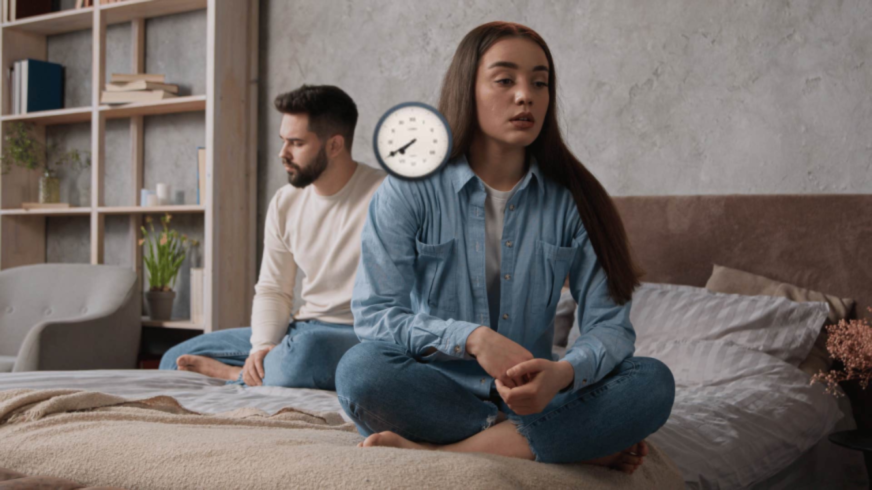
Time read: 7:40
